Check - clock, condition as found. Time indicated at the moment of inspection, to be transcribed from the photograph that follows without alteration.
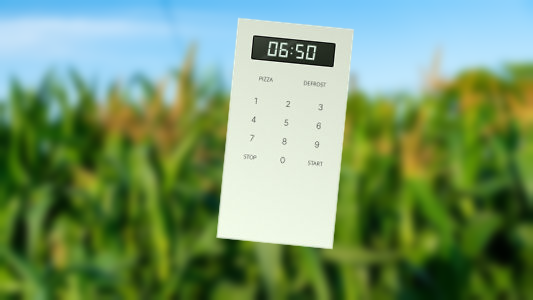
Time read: 6:50
